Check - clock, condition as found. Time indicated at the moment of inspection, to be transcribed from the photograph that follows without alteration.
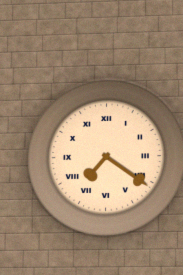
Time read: 7:21
